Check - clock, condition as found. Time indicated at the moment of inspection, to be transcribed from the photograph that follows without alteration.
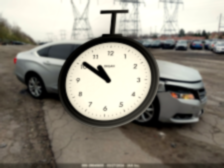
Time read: 10:51
